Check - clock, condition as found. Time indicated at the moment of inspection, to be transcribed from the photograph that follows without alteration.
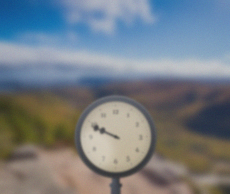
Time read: 9:49
